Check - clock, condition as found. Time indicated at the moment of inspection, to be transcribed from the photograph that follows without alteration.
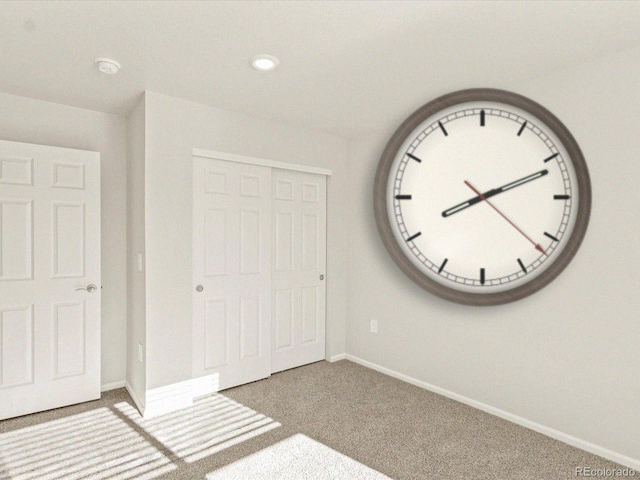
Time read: 8:11:22
